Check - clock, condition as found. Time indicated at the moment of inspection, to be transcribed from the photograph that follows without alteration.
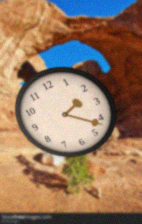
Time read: 2:22
